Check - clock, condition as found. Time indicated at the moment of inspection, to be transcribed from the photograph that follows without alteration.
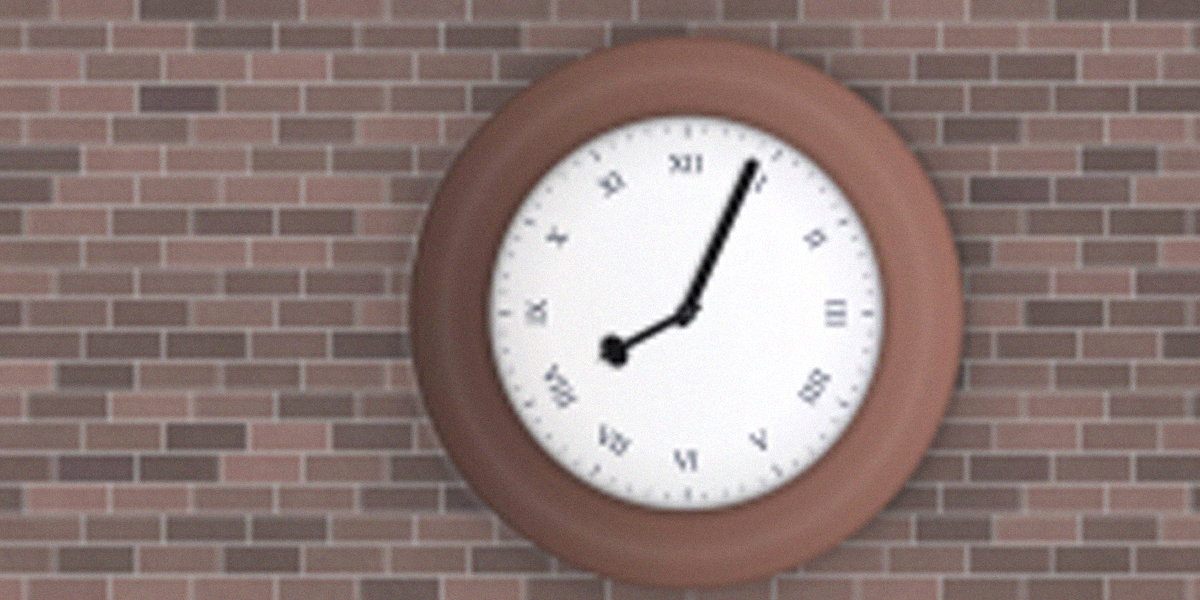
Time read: 8:04
